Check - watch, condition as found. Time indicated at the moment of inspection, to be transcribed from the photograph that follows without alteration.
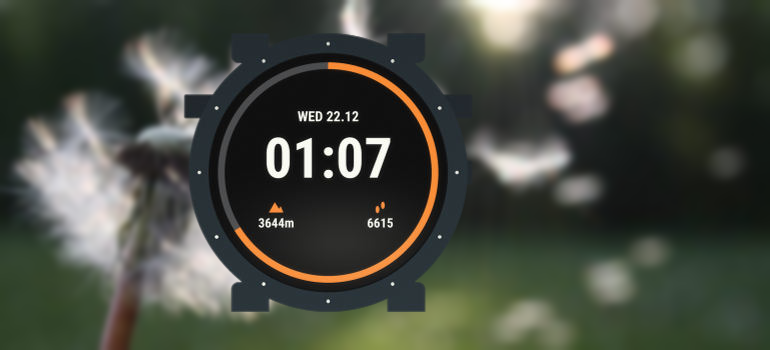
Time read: 1:07
